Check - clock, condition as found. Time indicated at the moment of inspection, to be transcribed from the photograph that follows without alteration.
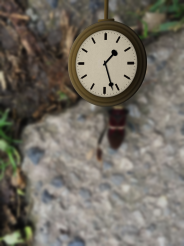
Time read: 1:27
